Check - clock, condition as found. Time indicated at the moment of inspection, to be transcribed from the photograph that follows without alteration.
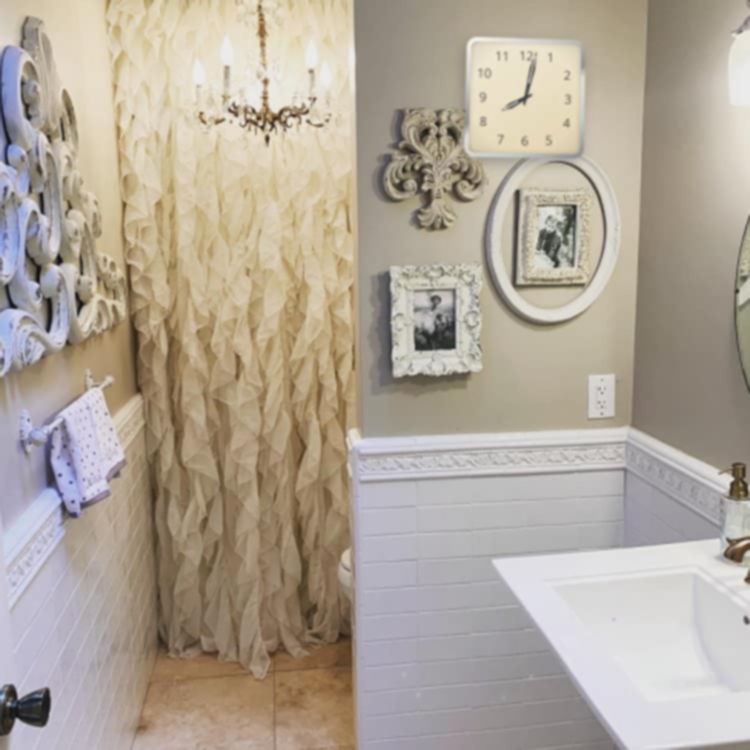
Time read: 8:02
